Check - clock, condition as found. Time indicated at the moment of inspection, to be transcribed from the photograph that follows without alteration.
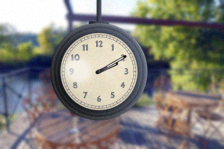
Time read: 2:10
